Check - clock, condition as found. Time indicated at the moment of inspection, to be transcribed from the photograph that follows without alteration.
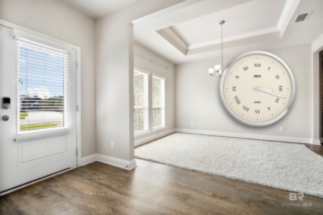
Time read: 3:18
